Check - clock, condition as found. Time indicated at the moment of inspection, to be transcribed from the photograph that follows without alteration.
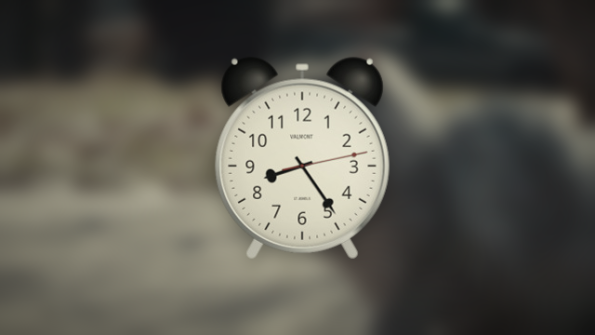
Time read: 8:24:13
